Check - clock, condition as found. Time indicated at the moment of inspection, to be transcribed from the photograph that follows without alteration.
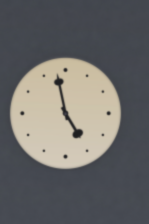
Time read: 4:58
